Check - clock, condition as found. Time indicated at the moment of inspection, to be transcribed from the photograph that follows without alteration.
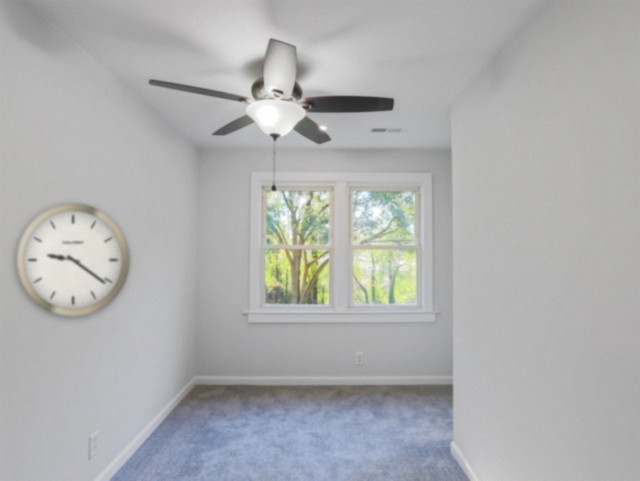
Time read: 9:21
